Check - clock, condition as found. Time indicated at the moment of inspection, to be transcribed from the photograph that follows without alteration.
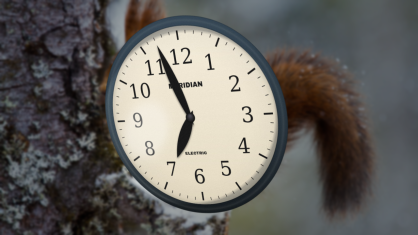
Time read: 6:57
